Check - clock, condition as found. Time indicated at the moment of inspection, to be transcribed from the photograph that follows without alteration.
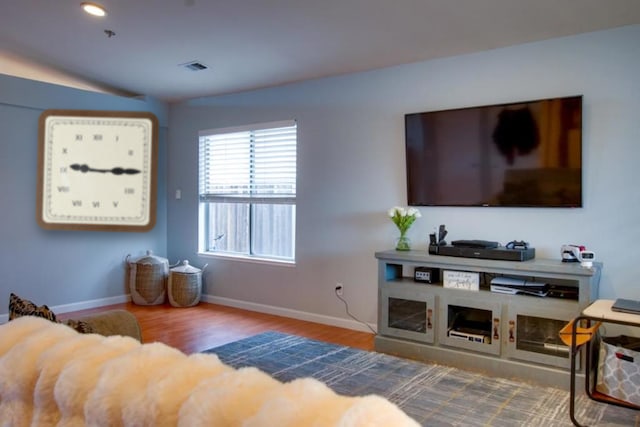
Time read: 9:15
